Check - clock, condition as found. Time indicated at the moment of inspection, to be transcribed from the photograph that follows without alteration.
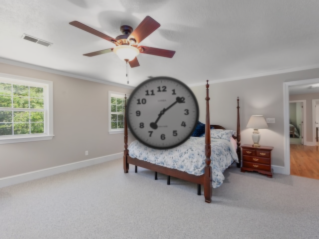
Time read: 7:09
